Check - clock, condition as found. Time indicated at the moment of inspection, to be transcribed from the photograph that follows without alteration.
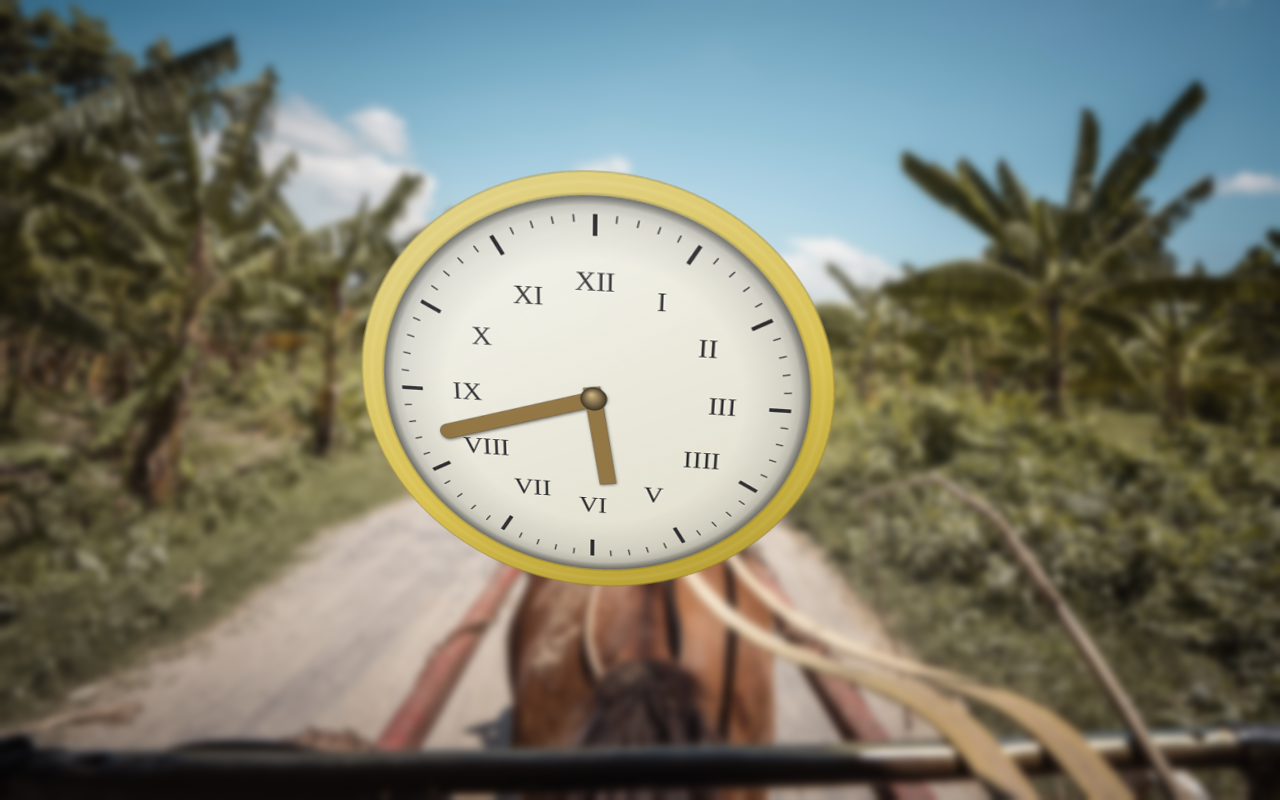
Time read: 5:42
